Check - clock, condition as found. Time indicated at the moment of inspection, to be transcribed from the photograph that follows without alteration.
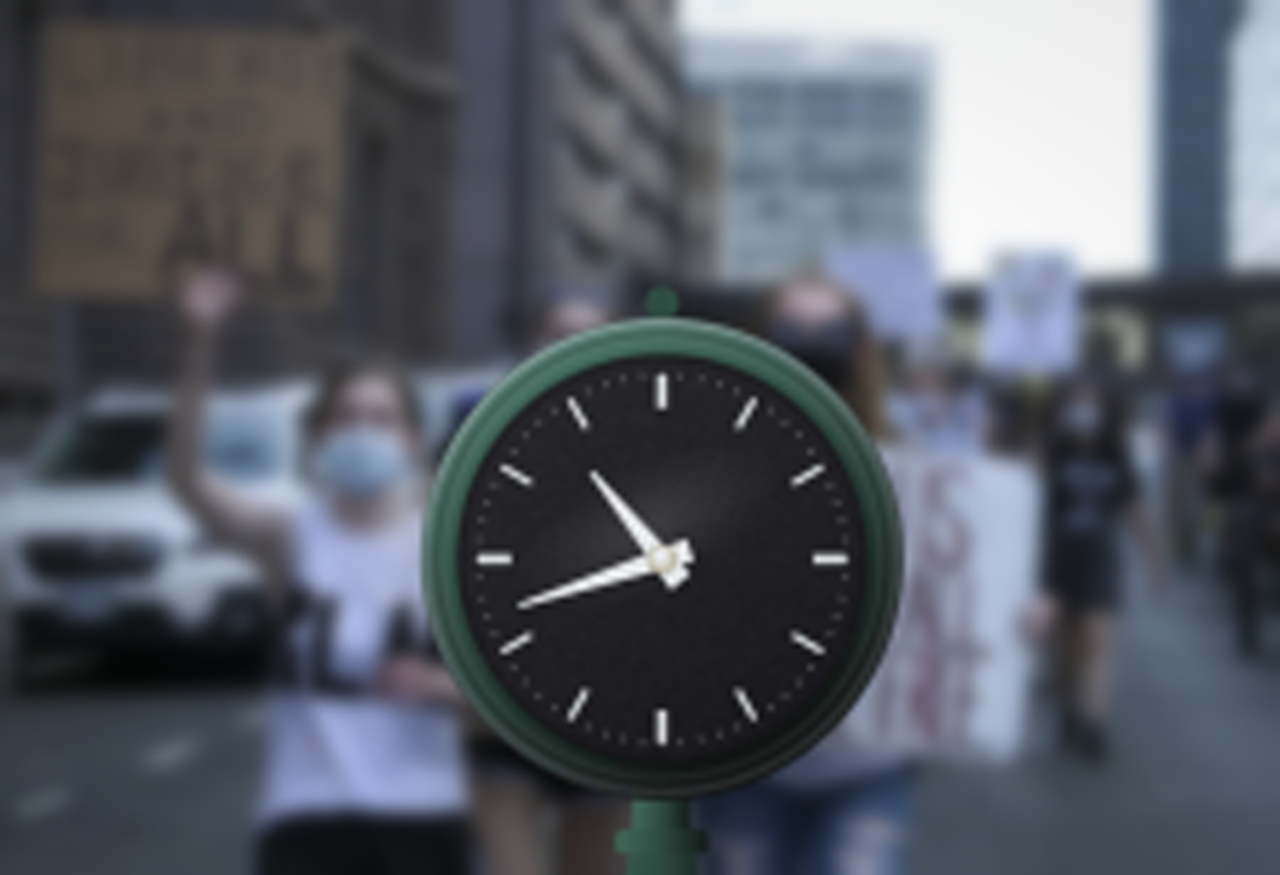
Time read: 10:42
